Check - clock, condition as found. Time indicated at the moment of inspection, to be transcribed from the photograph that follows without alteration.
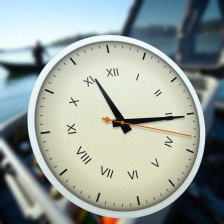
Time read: 11:15:18
